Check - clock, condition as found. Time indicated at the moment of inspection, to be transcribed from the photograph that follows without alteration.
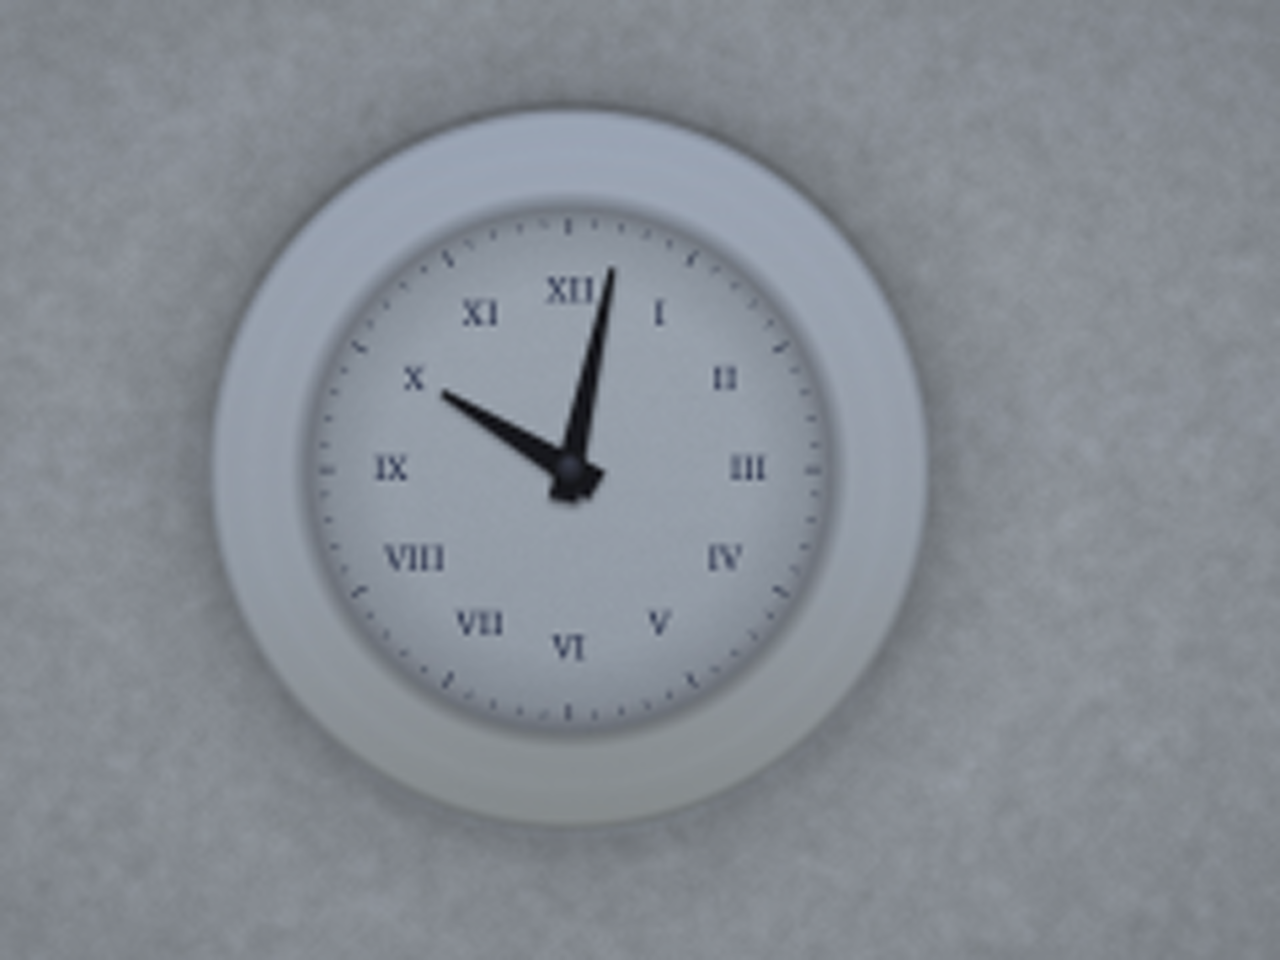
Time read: 10:02
